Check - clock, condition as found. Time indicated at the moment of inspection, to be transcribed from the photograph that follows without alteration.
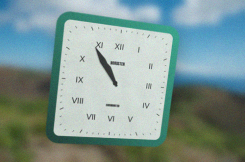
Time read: 10:54
